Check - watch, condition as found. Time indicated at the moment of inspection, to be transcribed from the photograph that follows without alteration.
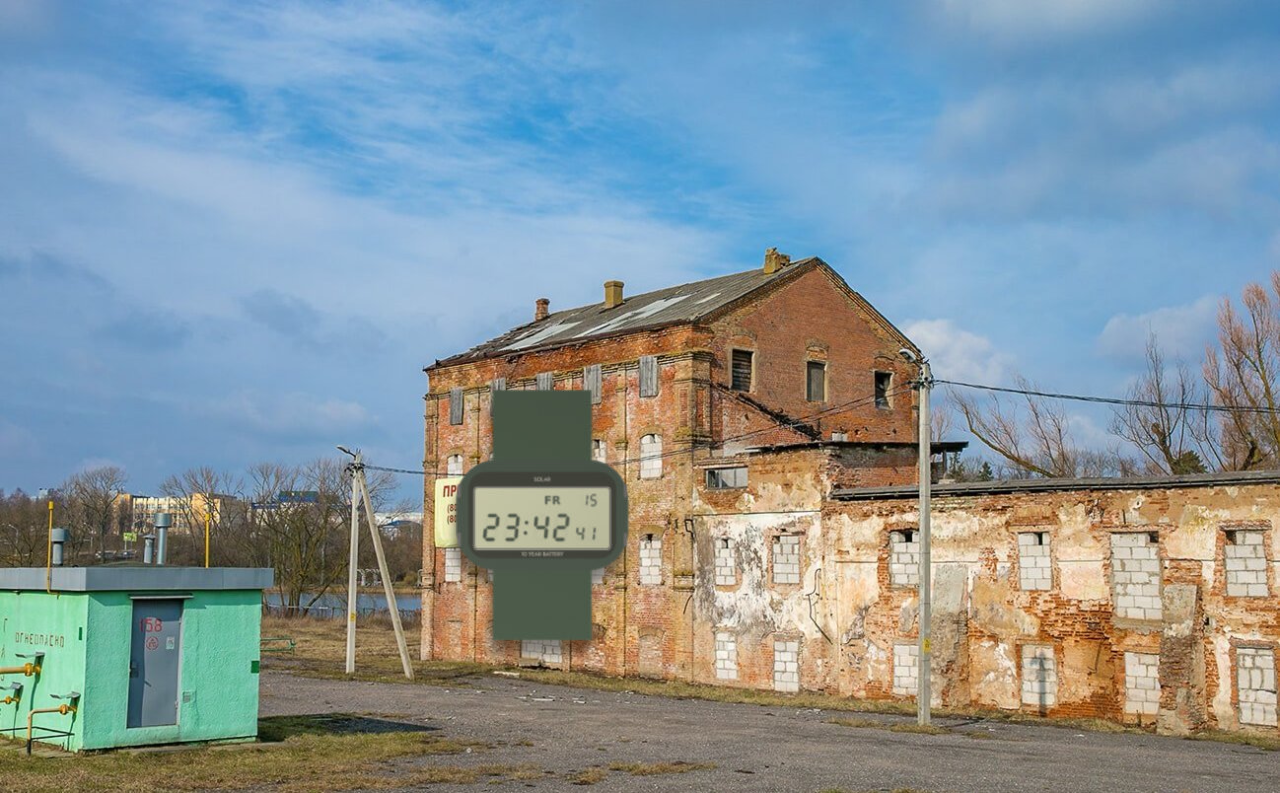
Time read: 23:42:41
